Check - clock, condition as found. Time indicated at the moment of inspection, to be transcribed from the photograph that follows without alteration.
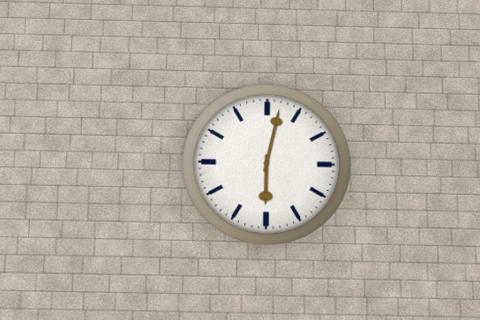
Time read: 6:02
